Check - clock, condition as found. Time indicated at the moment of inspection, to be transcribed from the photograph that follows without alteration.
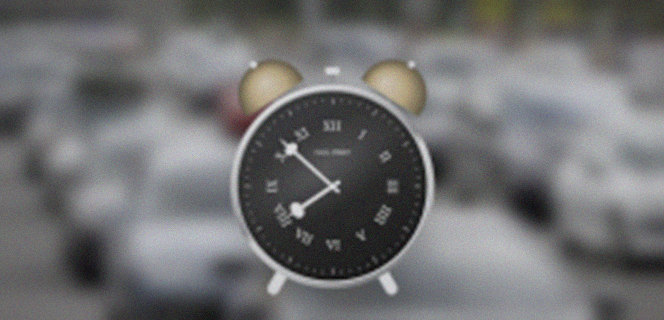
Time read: 7:52
